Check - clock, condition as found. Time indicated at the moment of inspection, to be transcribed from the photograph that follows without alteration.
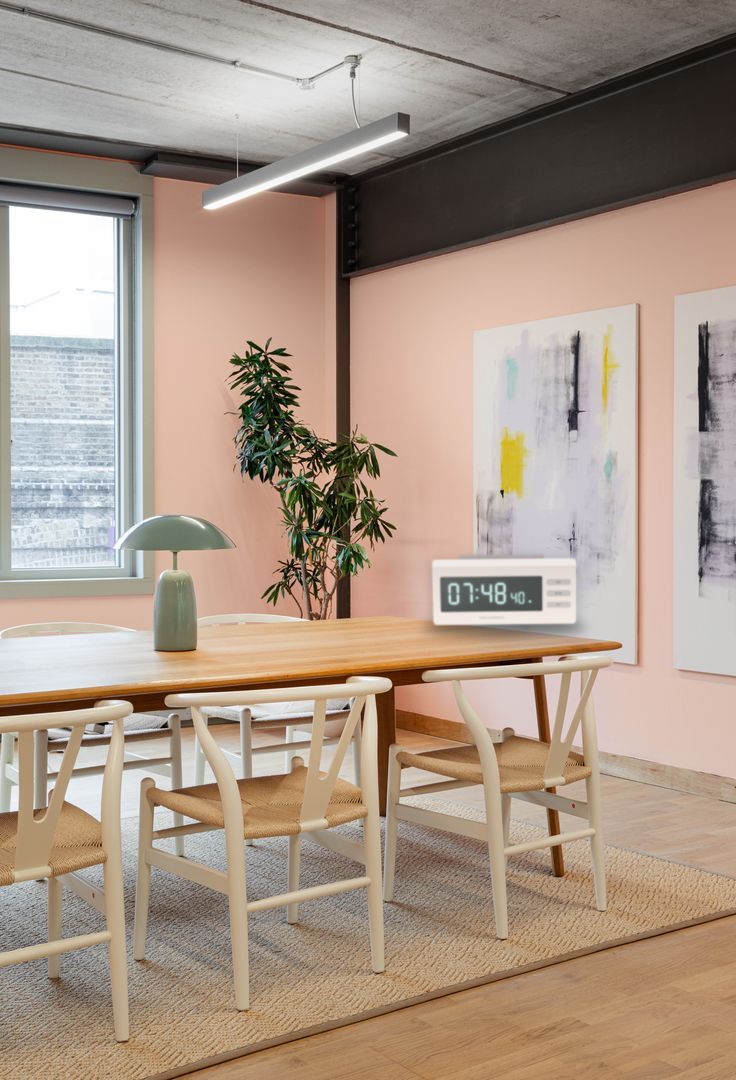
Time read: 7:48:40
